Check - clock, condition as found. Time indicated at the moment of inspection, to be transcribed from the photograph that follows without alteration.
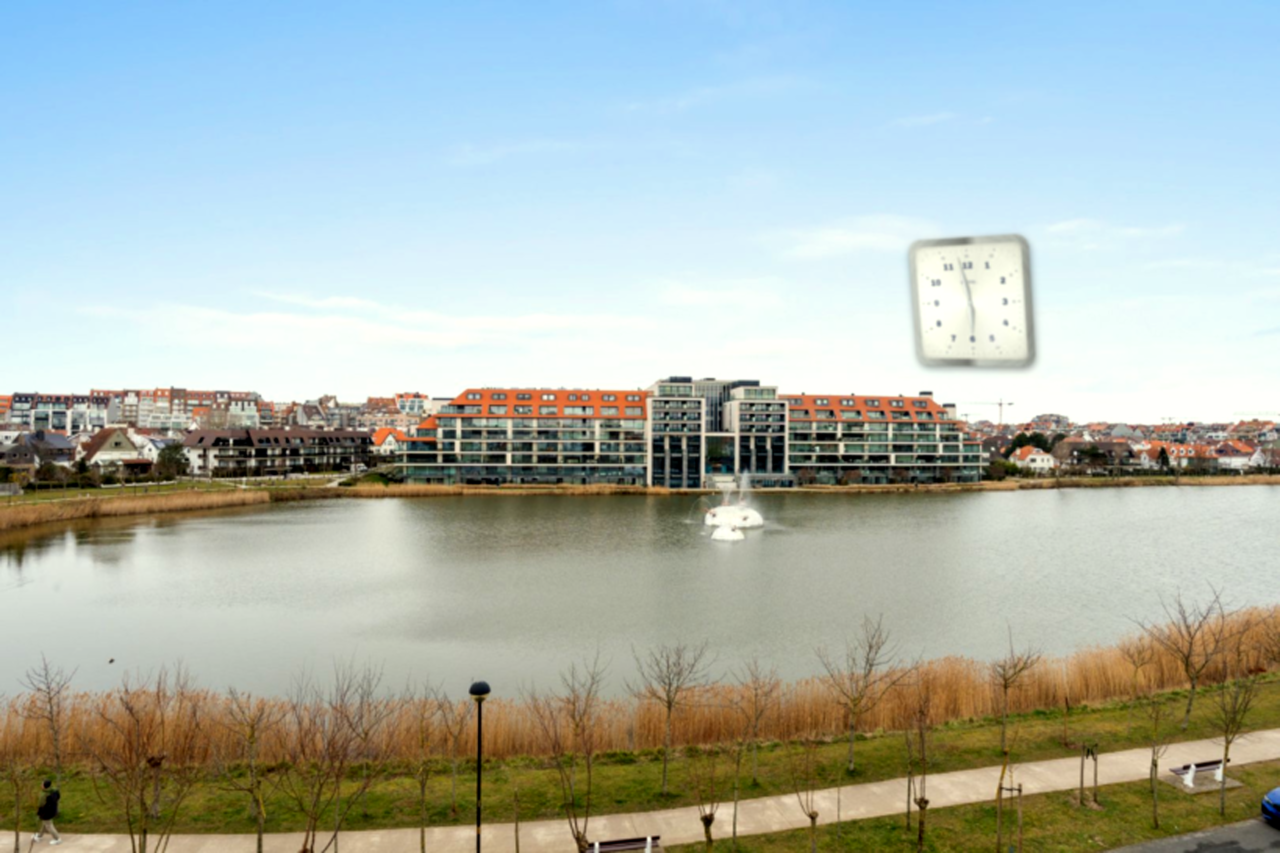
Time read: 5:58
